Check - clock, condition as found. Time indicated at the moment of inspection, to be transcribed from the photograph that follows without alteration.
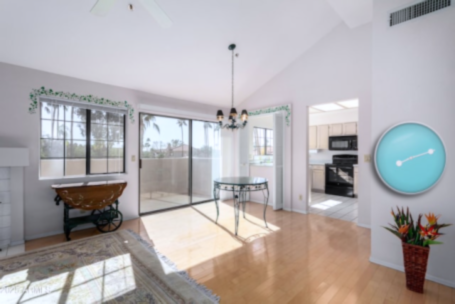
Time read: 8:12
